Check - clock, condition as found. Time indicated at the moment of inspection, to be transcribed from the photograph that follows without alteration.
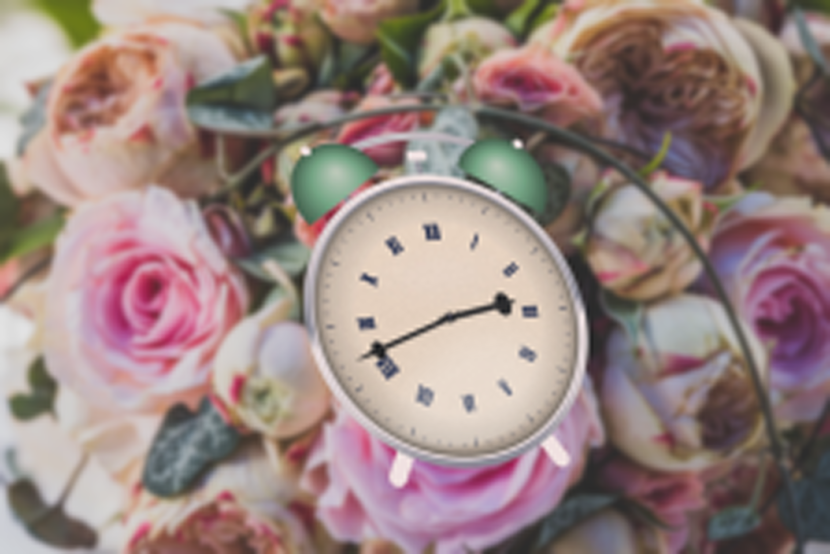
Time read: 2:42
